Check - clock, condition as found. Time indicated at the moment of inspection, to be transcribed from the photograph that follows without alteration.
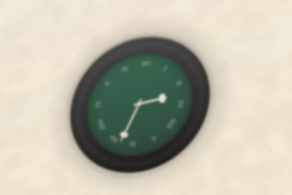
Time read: 2:33
